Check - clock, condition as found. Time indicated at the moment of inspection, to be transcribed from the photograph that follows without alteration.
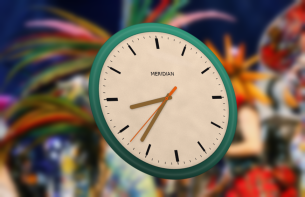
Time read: 8:36:38
